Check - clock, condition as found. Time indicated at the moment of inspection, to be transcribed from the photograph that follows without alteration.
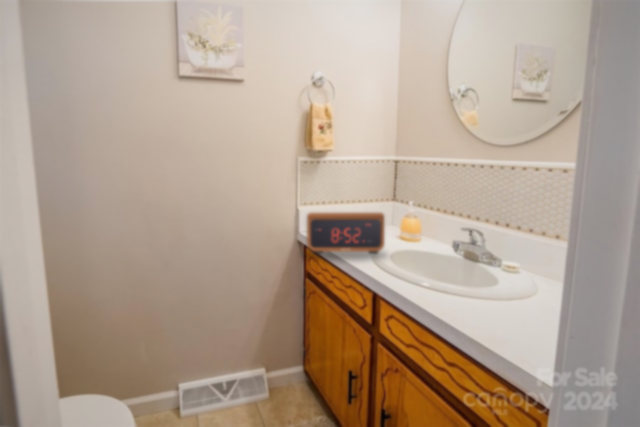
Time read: 8:52
